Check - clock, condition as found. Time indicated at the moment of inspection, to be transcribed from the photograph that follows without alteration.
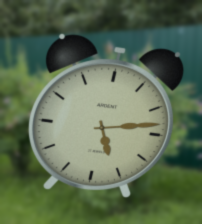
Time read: 5:13
